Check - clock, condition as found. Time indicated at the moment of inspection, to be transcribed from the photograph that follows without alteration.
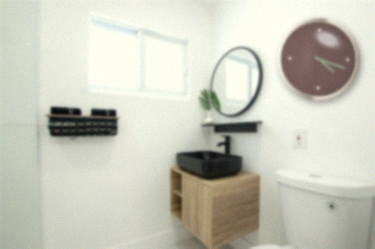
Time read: 4:18
